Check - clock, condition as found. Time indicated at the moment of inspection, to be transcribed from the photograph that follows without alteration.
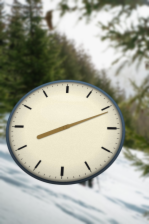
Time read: 8:11
